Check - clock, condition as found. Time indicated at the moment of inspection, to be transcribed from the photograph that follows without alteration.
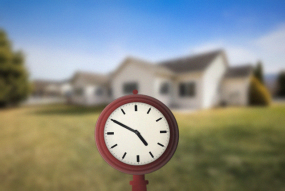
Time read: 4:50
